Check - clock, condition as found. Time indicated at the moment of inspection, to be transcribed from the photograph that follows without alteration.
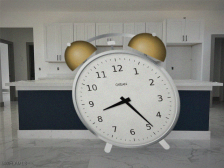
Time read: 8:24
